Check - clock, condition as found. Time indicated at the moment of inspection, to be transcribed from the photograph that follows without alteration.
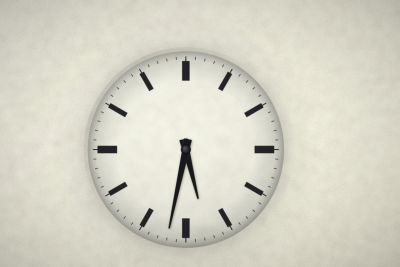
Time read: 5:32
